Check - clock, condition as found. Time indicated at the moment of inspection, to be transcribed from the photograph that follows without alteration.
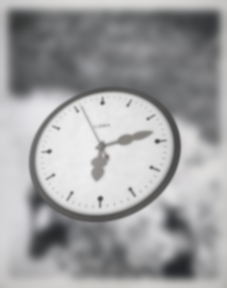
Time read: 6:12:56
